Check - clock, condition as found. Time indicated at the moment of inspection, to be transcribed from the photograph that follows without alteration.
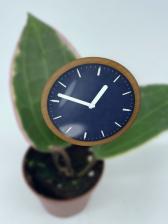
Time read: 12:47
